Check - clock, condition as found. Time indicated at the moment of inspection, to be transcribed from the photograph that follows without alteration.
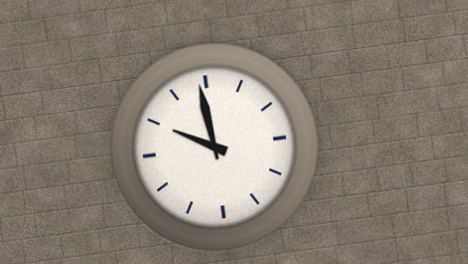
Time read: 9:59
